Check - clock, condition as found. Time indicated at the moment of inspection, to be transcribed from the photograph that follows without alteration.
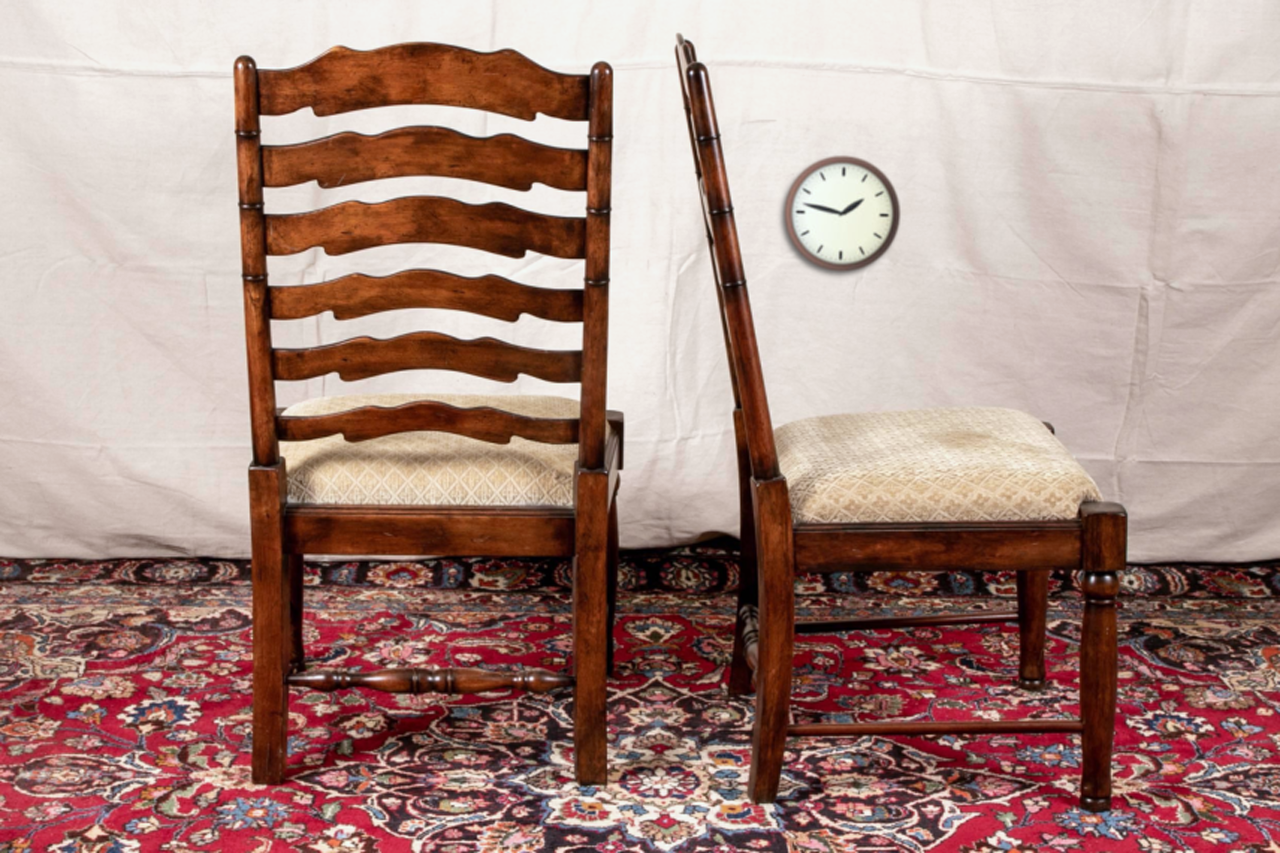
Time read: 1:47
